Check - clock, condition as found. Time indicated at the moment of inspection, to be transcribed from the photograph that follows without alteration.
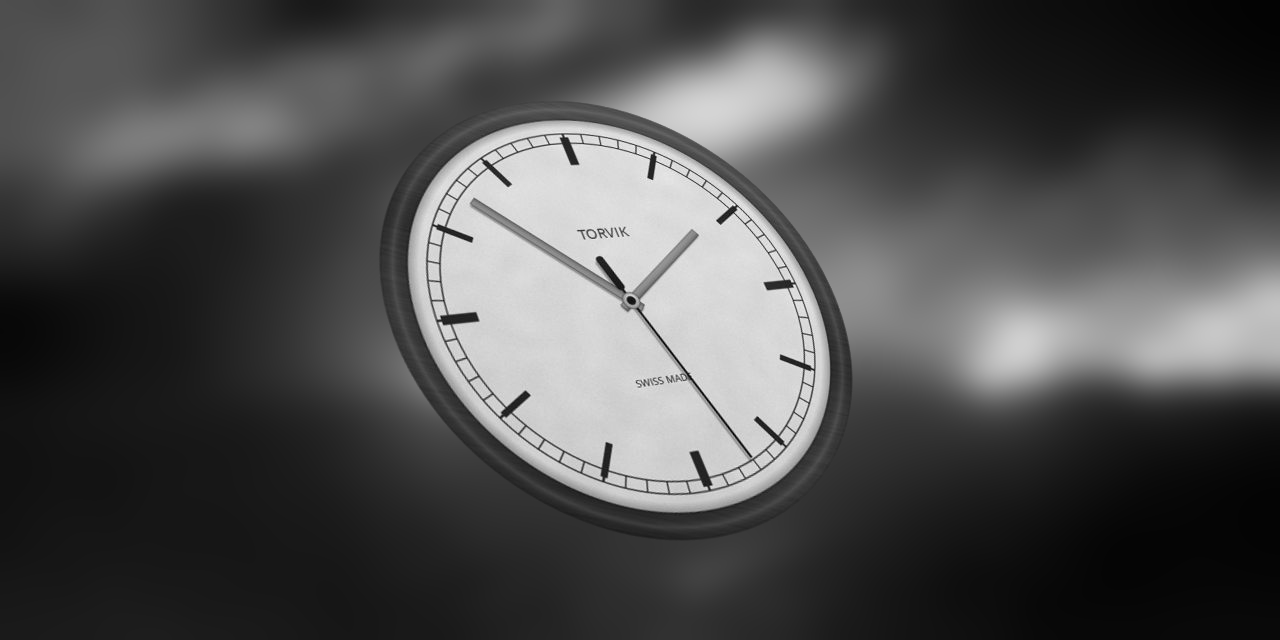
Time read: 1:52:27
